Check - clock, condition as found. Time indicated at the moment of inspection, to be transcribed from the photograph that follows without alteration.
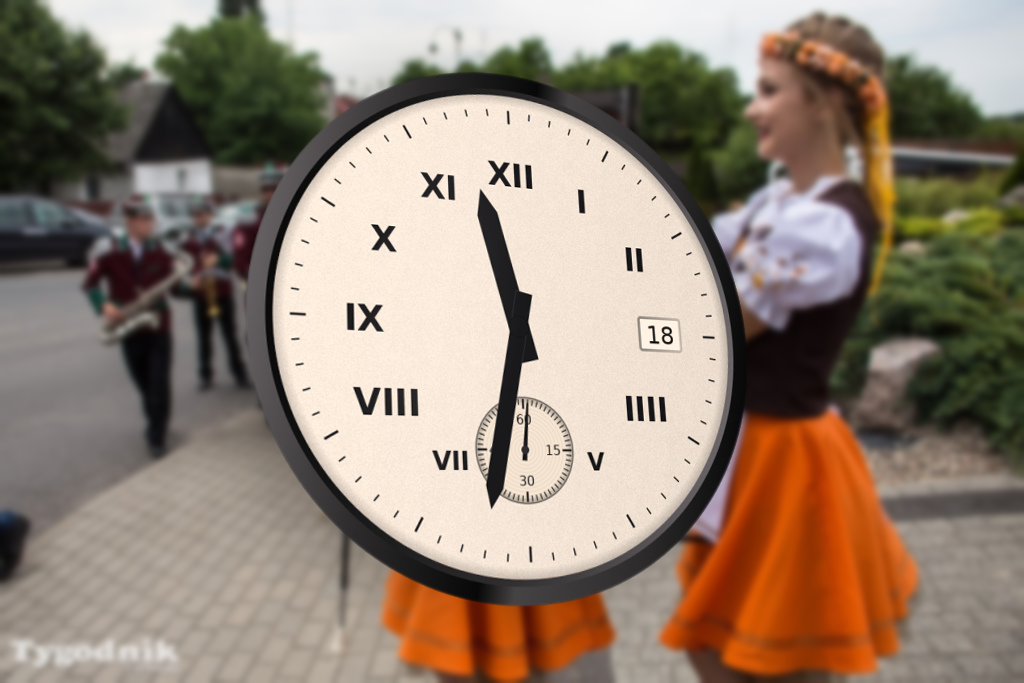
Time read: 11:32:01
